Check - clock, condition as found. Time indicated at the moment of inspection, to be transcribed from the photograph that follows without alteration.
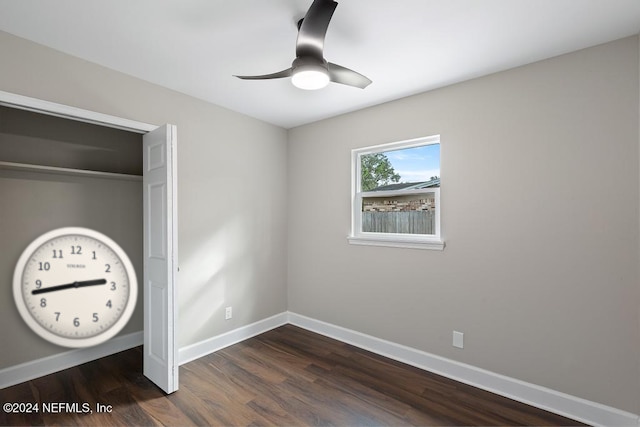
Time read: 2:43
